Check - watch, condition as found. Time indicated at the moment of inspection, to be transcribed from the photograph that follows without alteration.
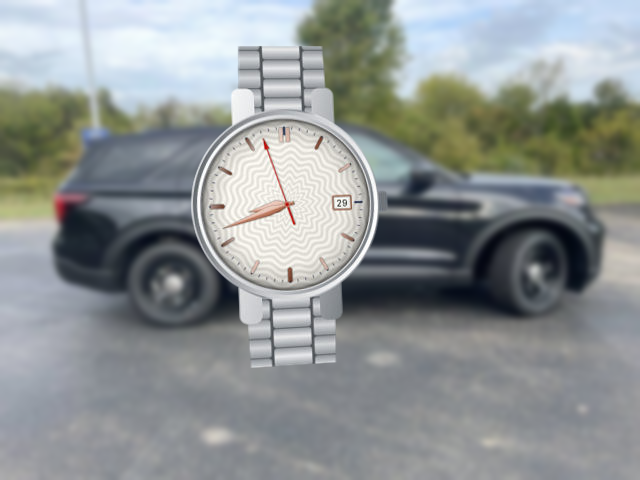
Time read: 8:41:57
